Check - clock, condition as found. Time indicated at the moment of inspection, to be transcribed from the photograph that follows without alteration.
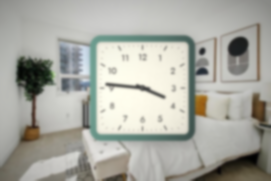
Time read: 3:46
